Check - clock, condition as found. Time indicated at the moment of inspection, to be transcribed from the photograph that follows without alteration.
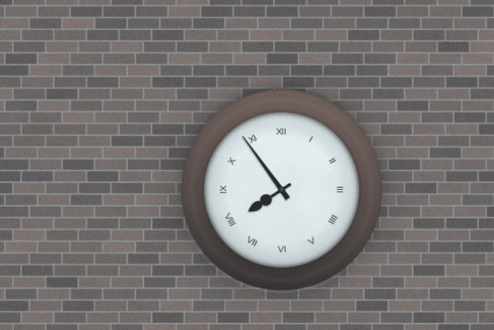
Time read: 7:54
